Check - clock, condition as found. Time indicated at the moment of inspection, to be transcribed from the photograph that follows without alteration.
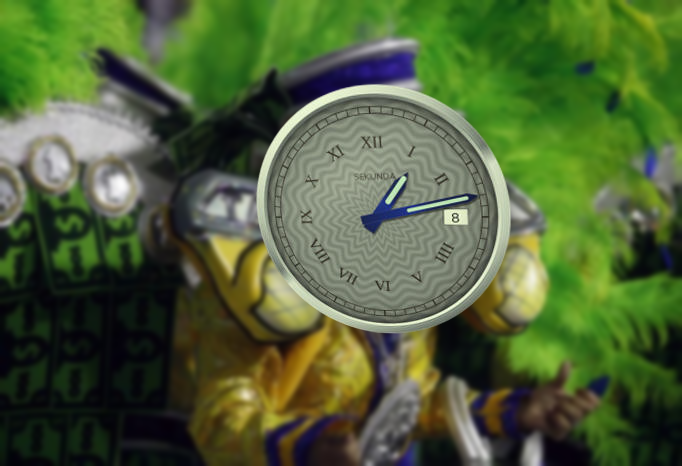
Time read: 1:13
